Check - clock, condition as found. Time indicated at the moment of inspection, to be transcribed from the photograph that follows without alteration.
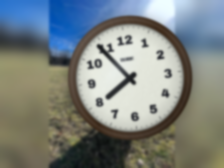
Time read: 7:54
